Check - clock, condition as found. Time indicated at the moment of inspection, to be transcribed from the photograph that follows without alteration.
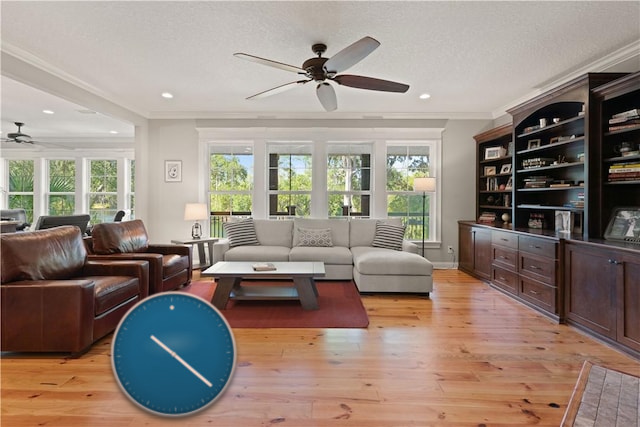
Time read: 10:22
